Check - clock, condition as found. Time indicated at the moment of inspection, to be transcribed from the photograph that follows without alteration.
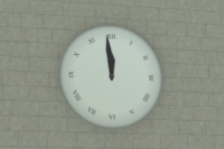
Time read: 11:59
